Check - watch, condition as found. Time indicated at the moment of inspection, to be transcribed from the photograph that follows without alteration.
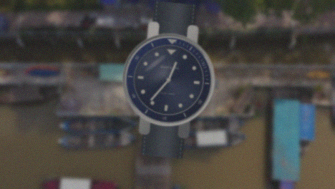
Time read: 12:36
